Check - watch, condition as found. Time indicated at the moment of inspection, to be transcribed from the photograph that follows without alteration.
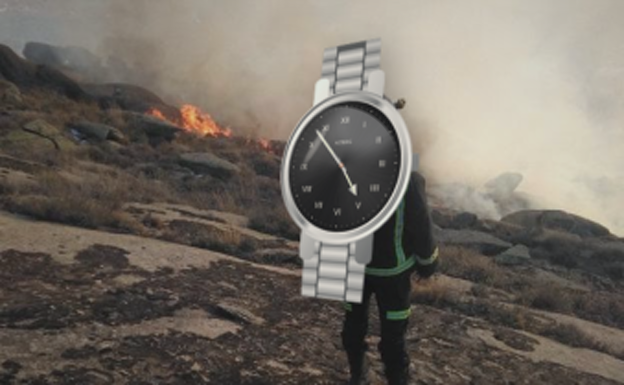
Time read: 4:53
